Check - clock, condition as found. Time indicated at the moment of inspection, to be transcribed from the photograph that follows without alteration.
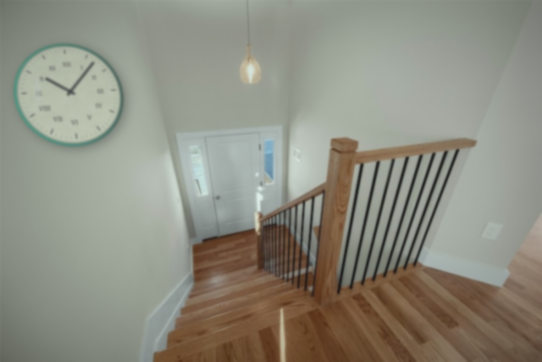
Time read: 10:07
